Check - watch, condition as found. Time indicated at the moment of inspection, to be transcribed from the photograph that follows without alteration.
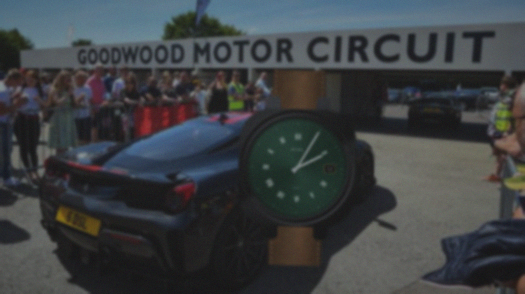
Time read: 2:05
